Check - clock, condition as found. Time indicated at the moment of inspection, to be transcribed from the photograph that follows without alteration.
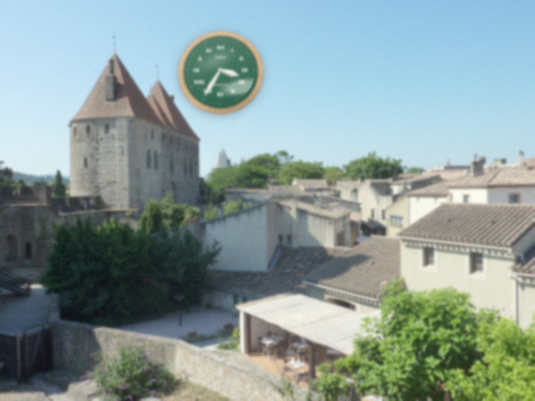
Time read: 3:35
